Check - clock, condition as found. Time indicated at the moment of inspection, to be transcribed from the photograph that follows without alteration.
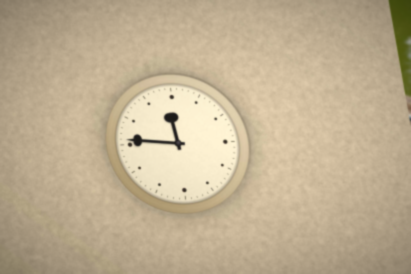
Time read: 11:46
